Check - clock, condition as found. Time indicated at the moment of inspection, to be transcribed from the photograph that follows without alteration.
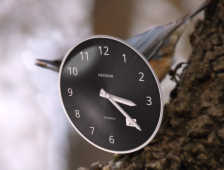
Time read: 3:22
